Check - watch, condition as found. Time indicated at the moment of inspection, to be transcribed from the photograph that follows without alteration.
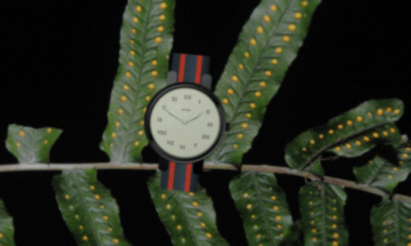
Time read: 1:50
